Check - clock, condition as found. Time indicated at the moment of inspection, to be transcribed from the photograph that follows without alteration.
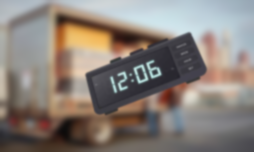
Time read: 12:06
